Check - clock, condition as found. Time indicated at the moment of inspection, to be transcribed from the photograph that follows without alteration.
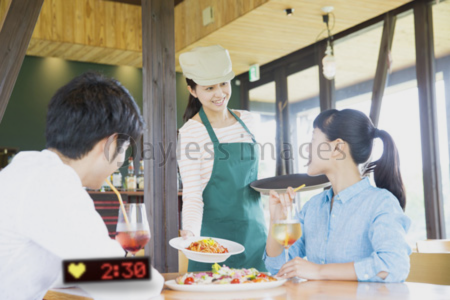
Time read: 2:30
